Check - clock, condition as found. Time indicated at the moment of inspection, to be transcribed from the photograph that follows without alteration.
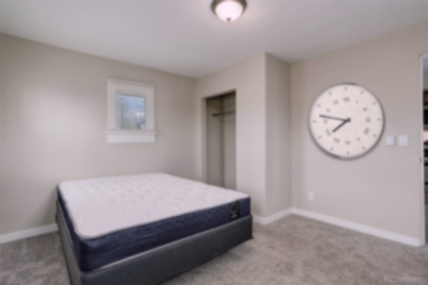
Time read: 7:47
